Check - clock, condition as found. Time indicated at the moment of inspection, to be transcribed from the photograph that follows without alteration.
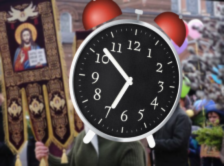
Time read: 6:52
